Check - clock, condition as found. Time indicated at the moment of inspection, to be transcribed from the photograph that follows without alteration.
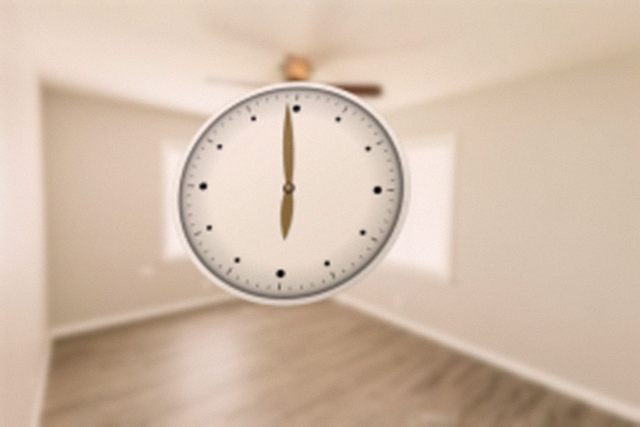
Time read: 5:59
